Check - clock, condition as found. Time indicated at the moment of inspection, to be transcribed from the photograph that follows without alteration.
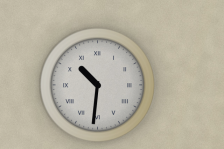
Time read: 10:31
